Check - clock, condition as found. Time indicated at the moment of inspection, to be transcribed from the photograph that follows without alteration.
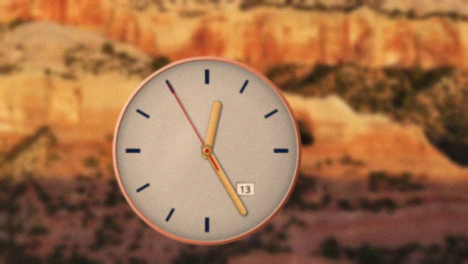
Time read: 12:24:55
